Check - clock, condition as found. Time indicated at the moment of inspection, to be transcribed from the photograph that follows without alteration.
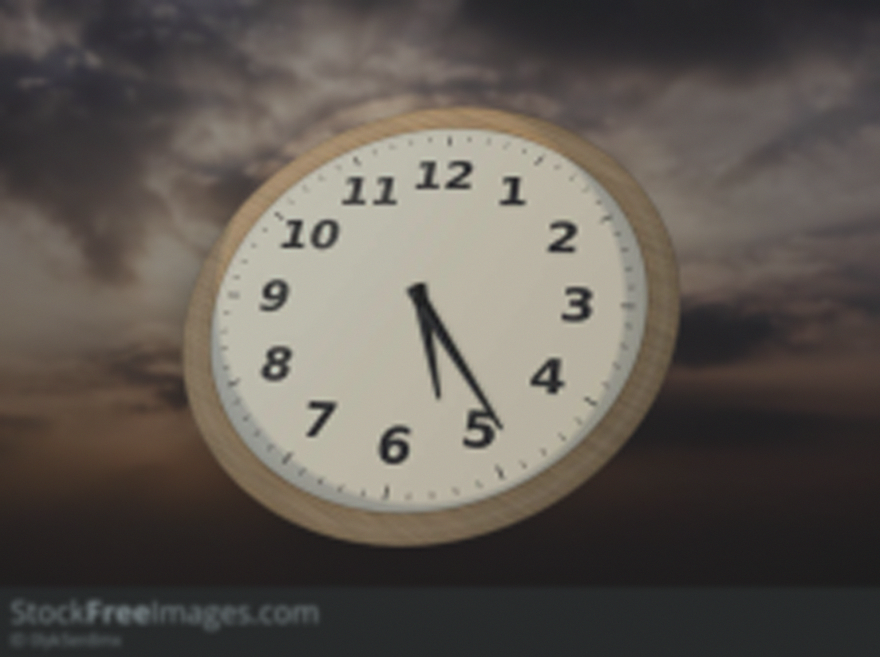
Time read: 5:24
